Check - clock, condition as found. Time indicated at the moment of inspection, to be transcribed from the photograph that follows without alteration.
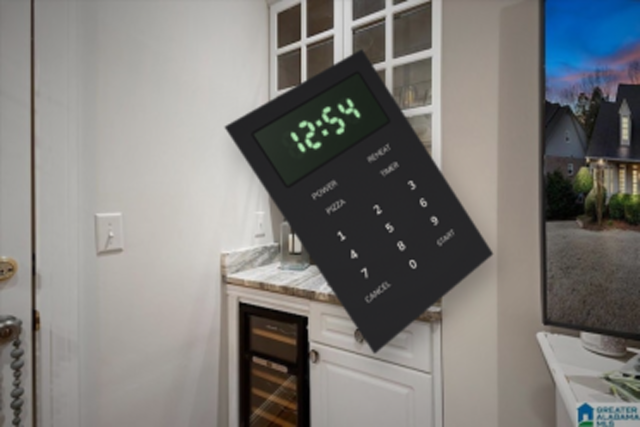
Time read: 12:54
